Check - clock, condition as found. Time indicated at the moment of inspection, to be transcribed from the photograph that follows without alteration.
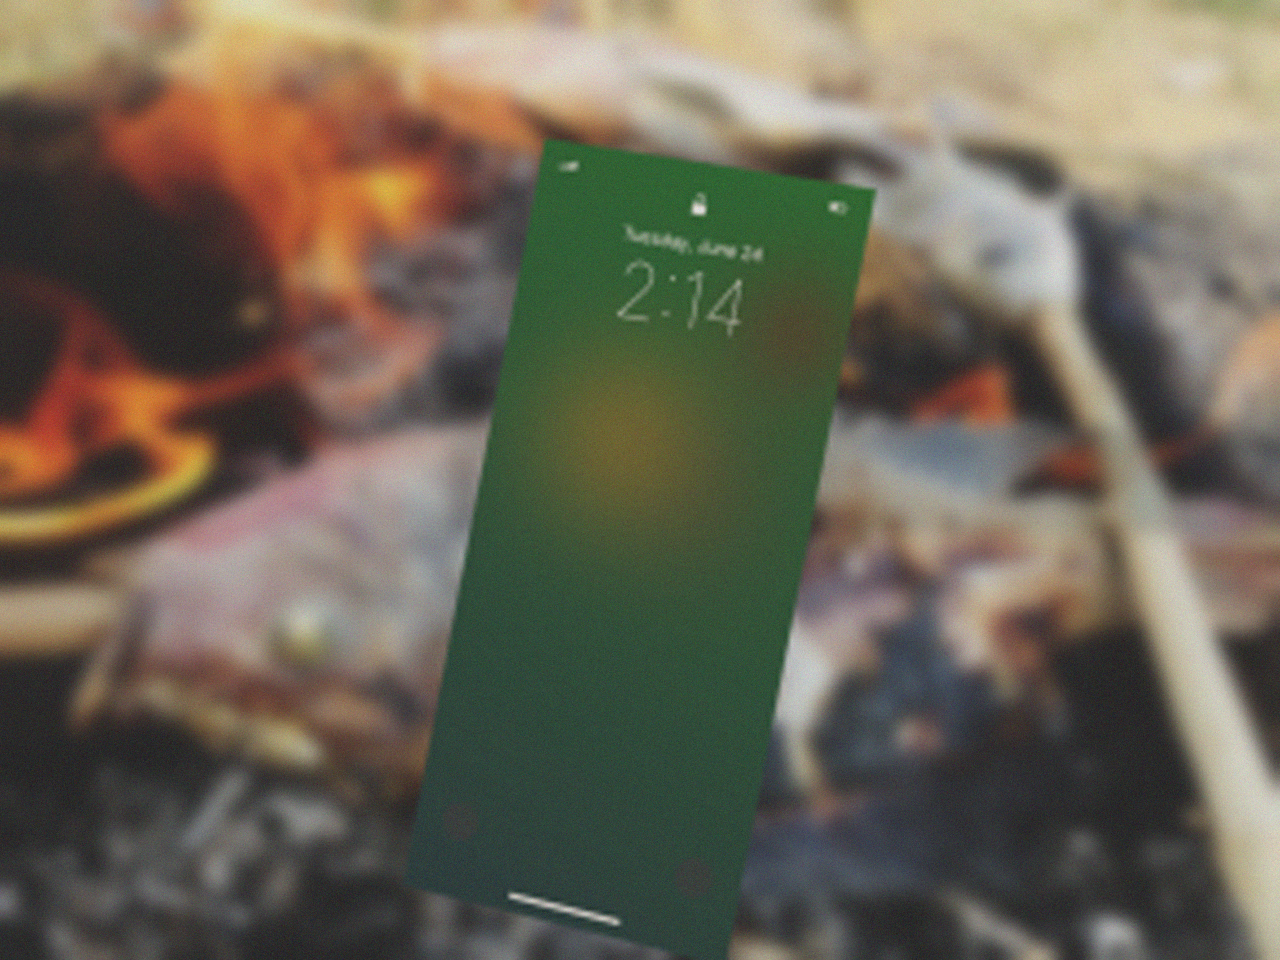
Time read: 2:14
